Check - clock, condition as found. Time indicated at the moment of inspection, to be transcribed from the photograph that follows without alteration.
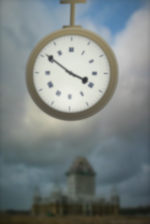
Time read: 3:51
